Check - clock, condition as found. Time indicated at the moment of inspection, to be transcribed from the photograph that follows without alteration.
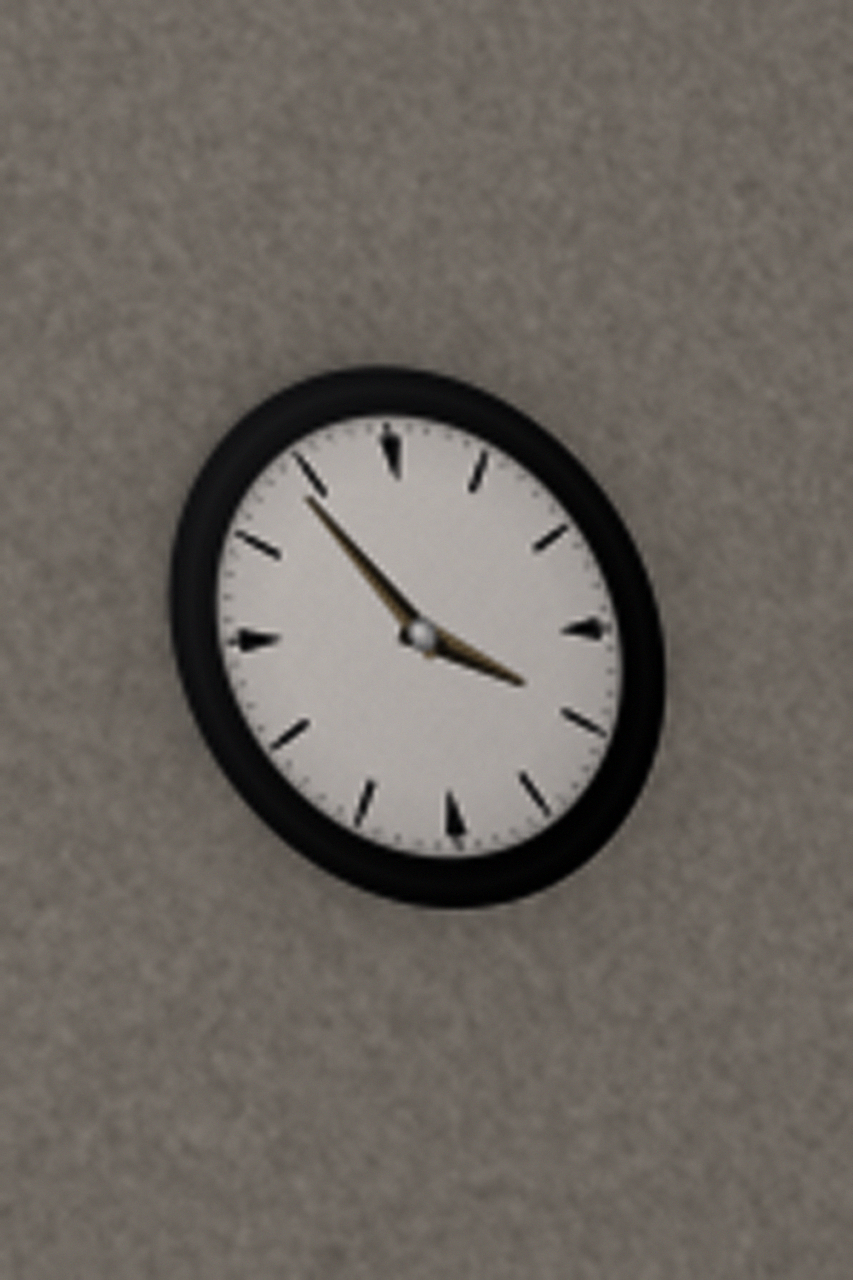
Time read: 3:54
